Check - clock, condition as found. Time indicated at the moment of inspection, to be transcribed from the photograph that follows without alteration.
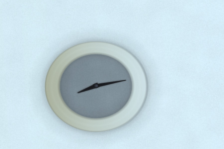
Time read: 8:13
